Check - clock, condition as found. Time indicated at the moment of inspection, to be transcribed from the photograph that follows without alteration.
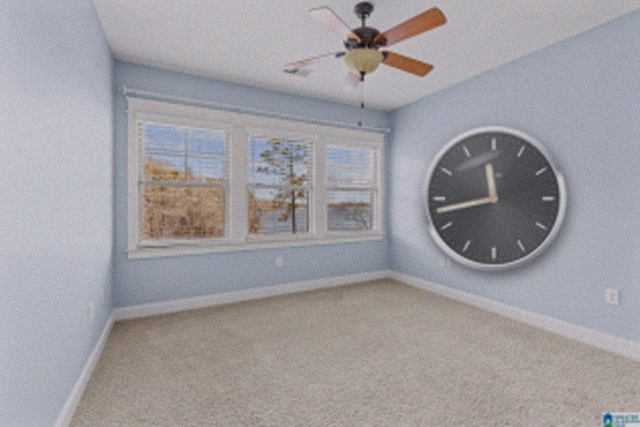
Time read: 11:43
